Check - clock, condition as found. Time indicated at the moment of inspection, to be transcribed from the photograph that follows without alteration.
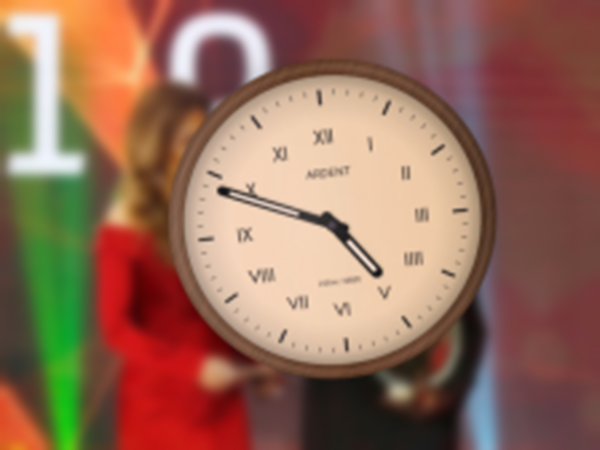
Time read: 4:49
